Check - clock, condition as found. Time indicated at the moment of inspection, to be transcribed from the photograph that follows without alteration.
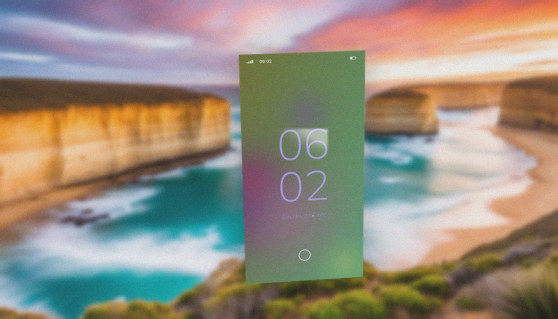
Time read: 6:02
